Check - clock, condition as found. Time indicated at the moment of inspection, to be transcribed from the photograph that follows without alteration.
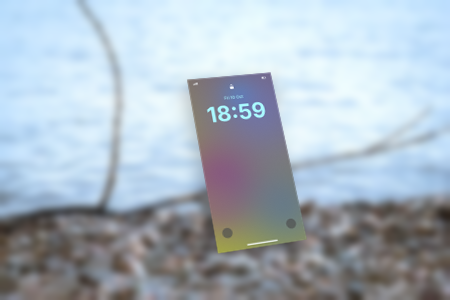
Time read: 18:59
